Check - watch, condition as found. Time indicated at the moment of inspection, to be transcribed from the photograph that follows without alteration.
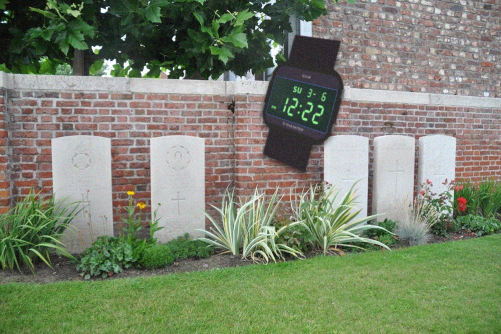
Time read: 12:22
